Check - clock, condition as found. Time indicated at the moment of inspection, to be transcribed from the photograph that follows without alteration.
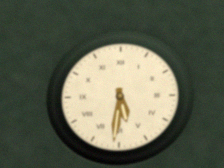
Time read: 5:31
